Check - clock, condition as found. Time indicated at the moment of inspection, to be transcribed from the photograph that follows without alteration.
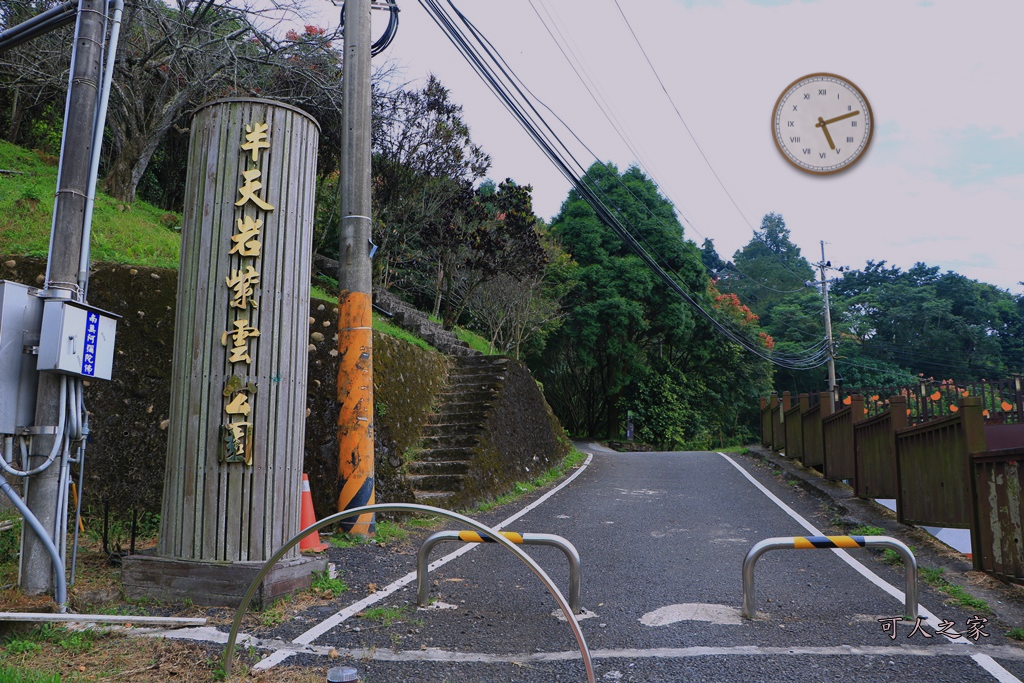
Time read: 5:12
